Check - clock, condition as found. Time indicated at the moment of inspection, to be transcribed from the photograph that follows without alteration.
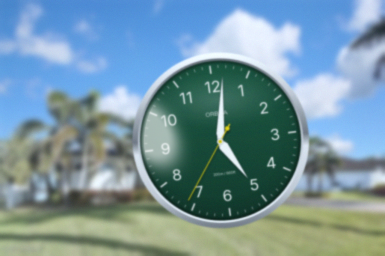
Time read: 5:01:36
